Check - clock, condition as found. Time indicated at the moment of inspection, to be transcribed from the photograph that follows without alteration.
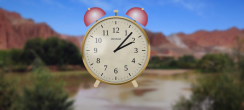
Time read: 2:07
